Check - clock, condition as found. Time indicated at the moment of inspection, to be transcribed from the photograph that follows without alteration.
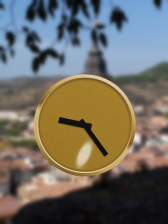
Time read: 9:24
